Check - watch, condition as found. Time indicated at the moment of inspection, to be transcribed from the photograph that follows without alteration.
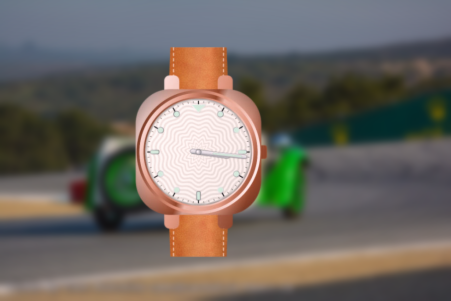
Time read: 3:16
